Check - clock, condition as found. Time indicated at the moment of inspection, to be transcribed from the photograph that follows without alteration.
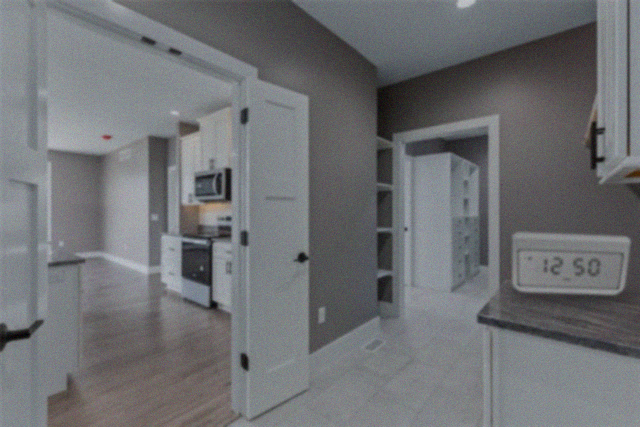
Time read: 12:50
